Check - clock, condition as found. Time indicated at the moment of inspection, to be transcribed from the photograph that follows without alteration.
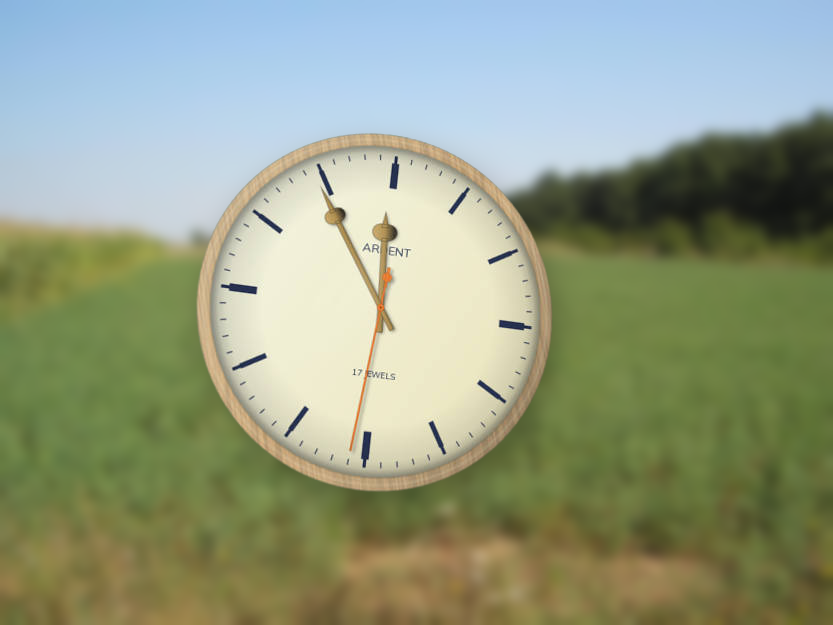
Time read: 11:54:31
